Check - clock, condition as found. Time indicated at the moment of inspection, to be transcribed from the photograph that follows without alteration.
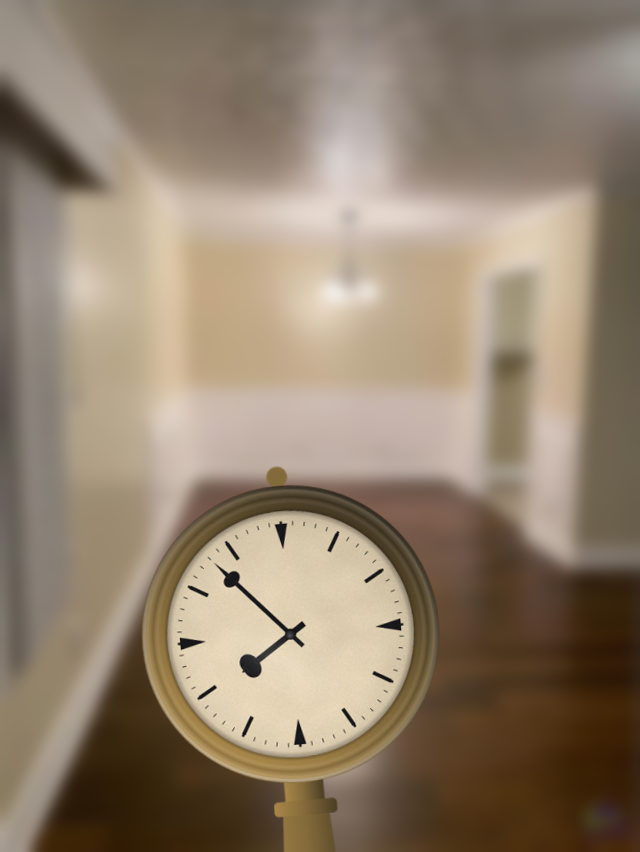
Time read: 7:53
